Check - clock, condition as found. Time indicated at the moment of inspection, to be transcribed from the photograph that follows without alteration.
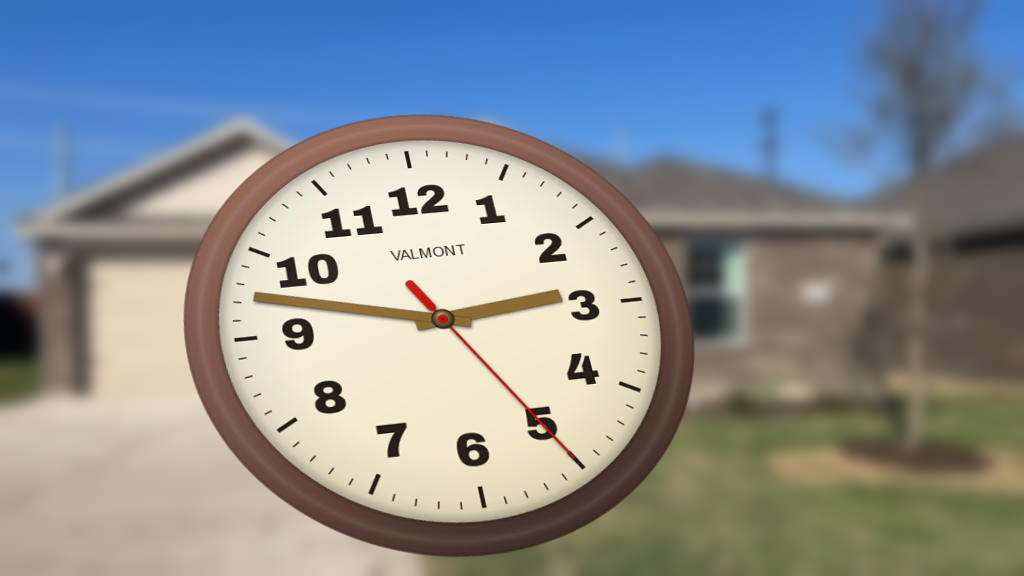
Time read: 2:47:25
